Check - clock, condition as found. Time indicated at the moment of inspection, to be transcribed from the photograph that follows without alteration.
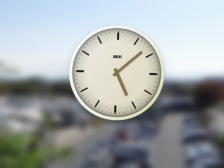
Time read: 5:08
